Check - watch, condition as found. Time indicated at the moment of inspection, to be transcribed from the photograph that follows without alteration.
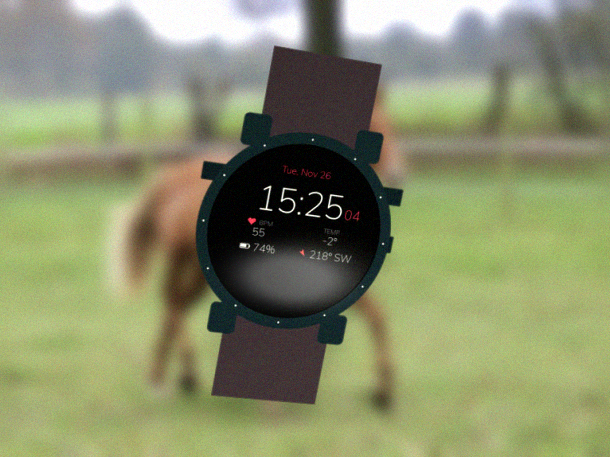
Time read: 15:25:04
